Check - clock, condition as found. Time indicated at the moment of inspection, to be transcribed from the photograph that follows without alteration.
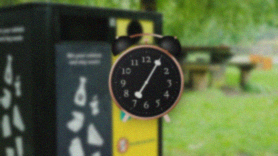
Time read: 7:05
